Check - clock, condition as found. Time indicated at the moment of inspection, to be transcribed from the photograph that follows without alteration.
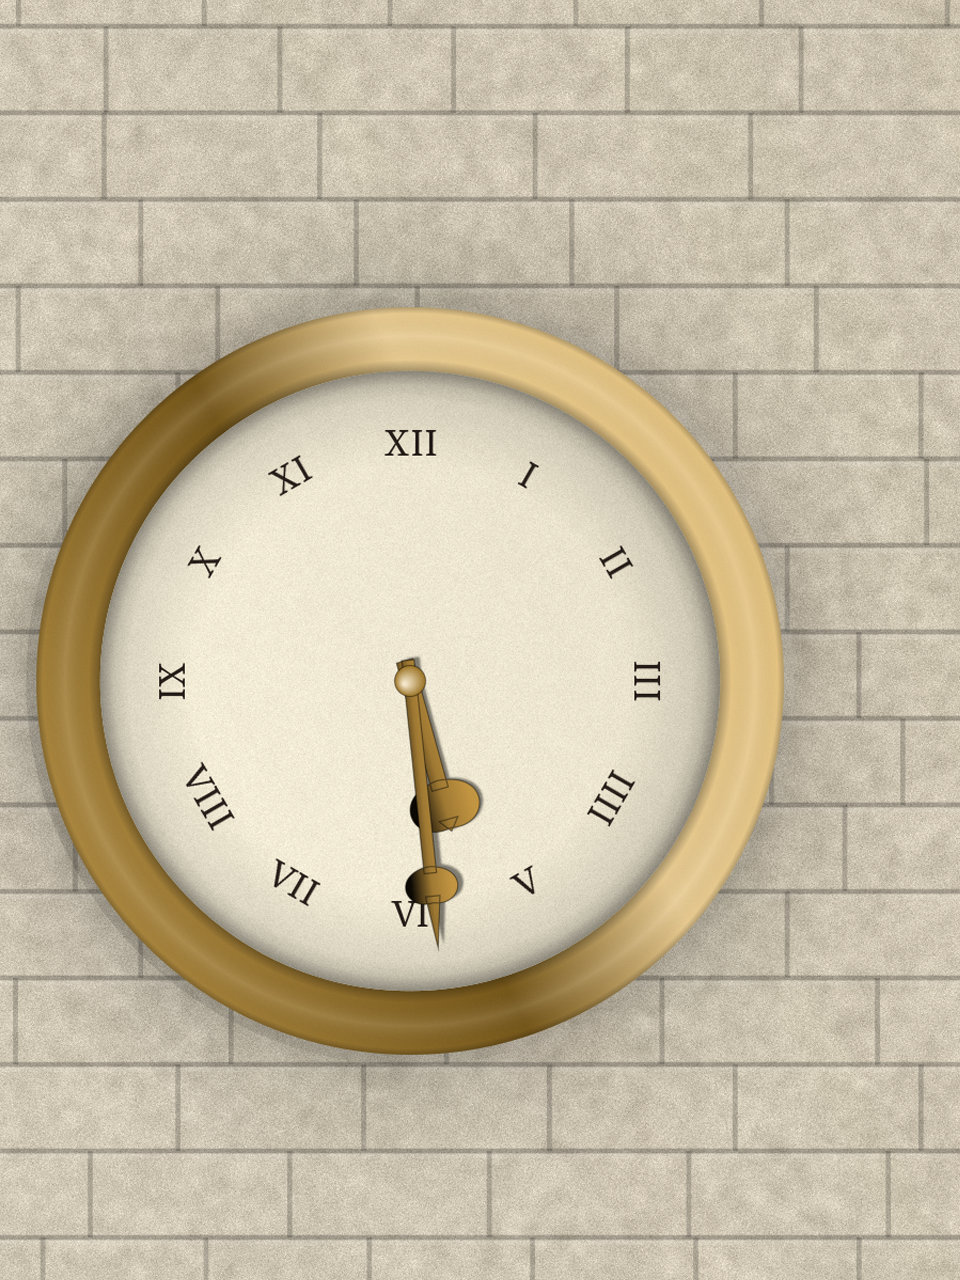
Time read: 5:29
